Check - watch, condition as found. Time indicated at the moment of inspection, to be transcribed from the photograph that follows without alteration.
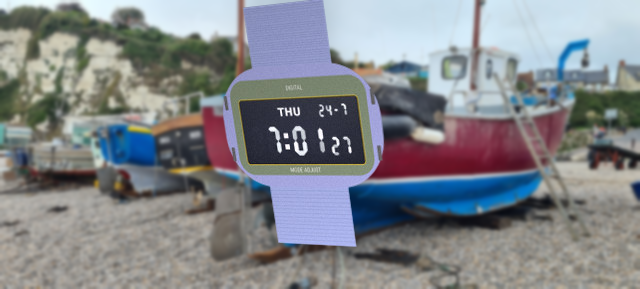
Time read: 7:01:27
